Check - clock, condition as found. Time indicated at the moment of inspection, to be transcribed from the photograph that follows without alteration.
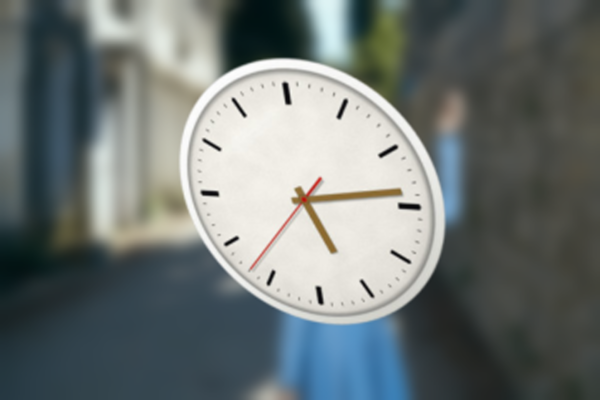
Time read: 5:13:37
